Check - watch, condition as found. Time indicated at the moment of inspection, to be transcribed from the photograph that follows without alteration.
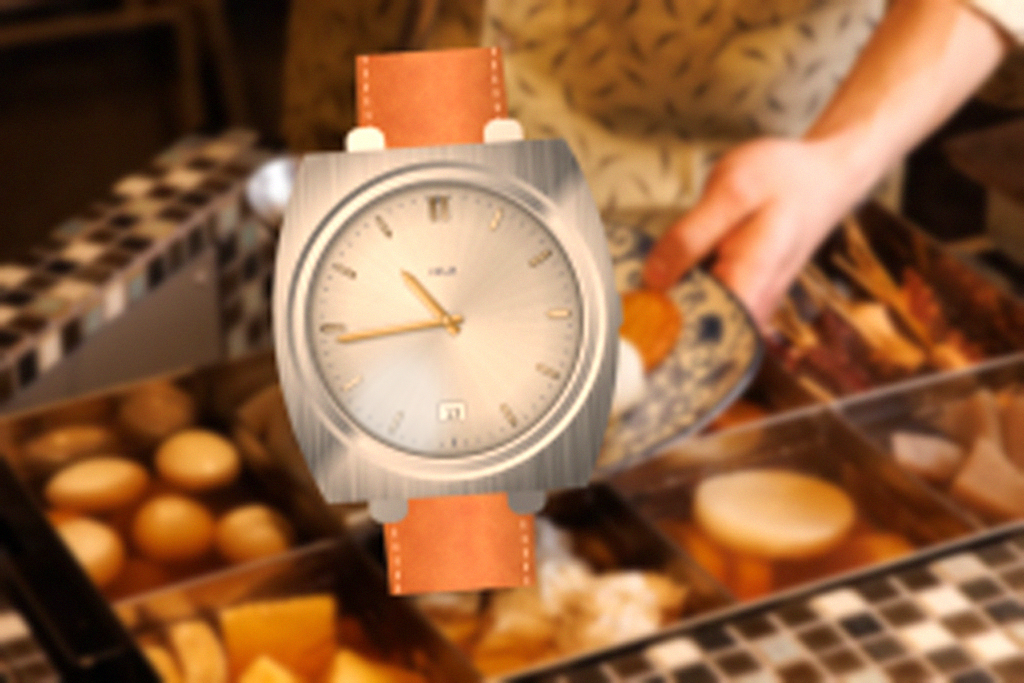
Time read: 10:44
